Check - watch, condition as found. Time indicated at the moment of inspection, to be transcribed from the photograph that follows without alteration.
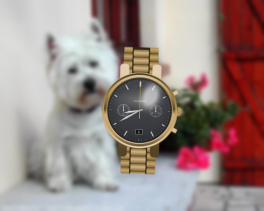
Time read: 8:40
